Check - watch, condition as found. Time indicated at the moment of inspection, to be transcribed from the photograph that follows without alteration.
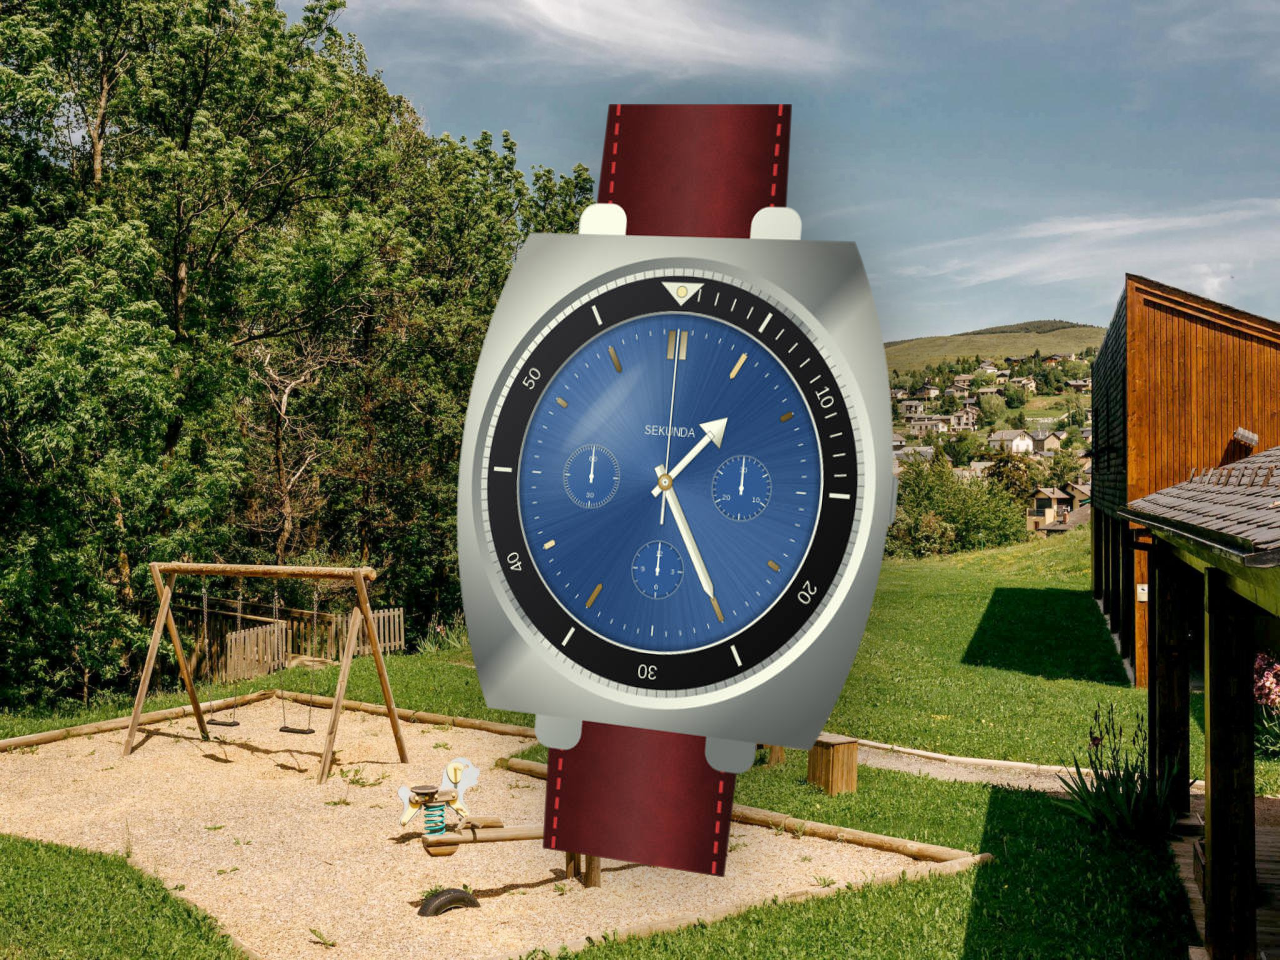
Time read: 1:25
